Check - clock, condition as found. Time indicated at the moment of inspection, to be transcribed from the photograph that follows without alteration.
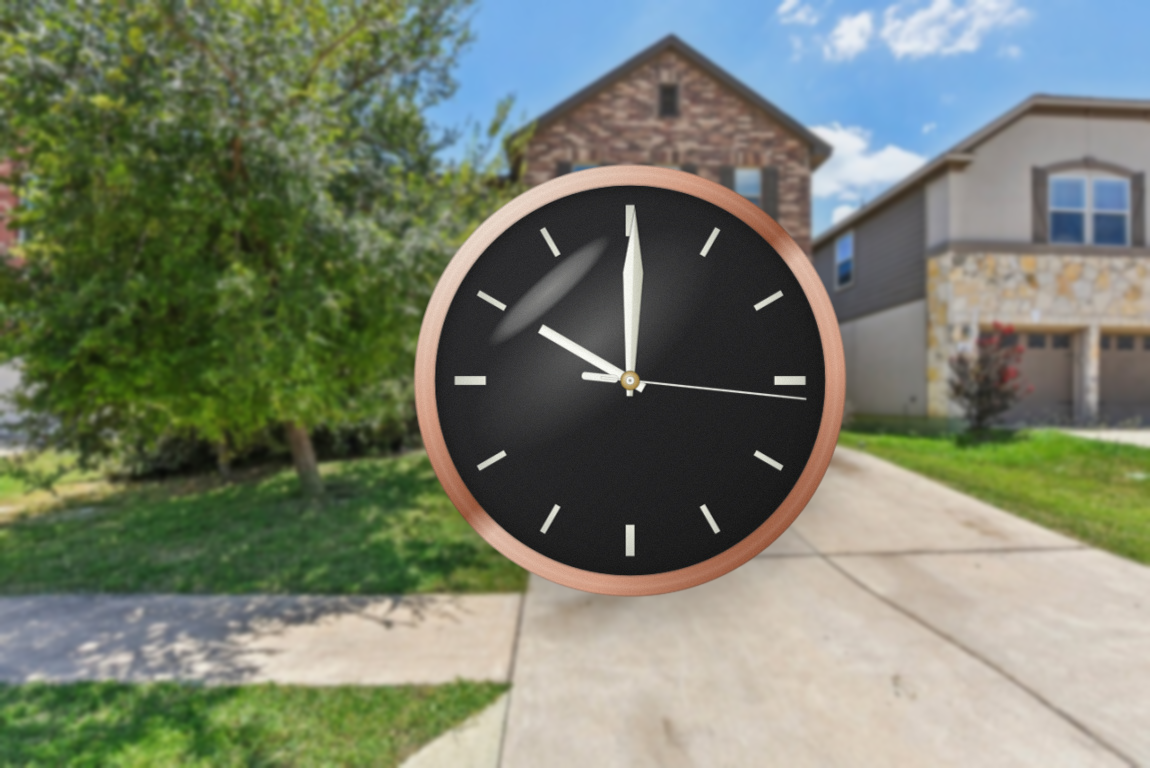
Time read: 10:00:16
